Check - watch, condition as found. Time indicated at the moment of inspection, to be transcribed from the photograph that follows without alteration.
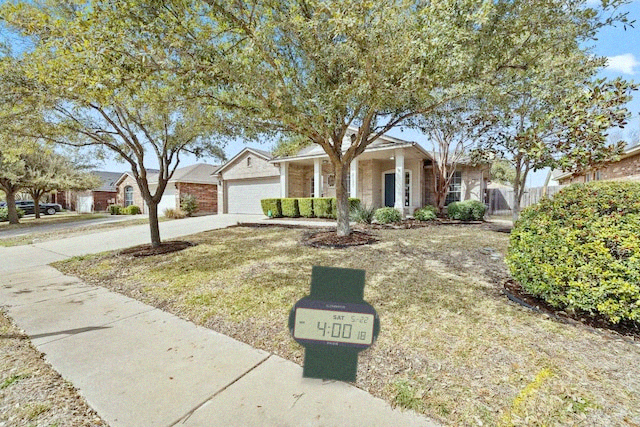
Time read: 4:00:18
